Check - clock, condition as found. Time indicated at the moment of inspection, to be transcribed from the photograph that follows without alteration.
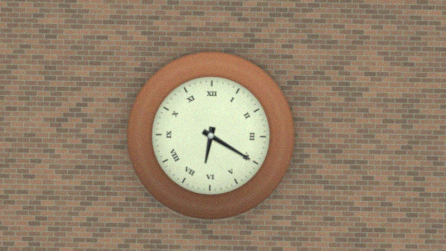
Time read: 6:20
